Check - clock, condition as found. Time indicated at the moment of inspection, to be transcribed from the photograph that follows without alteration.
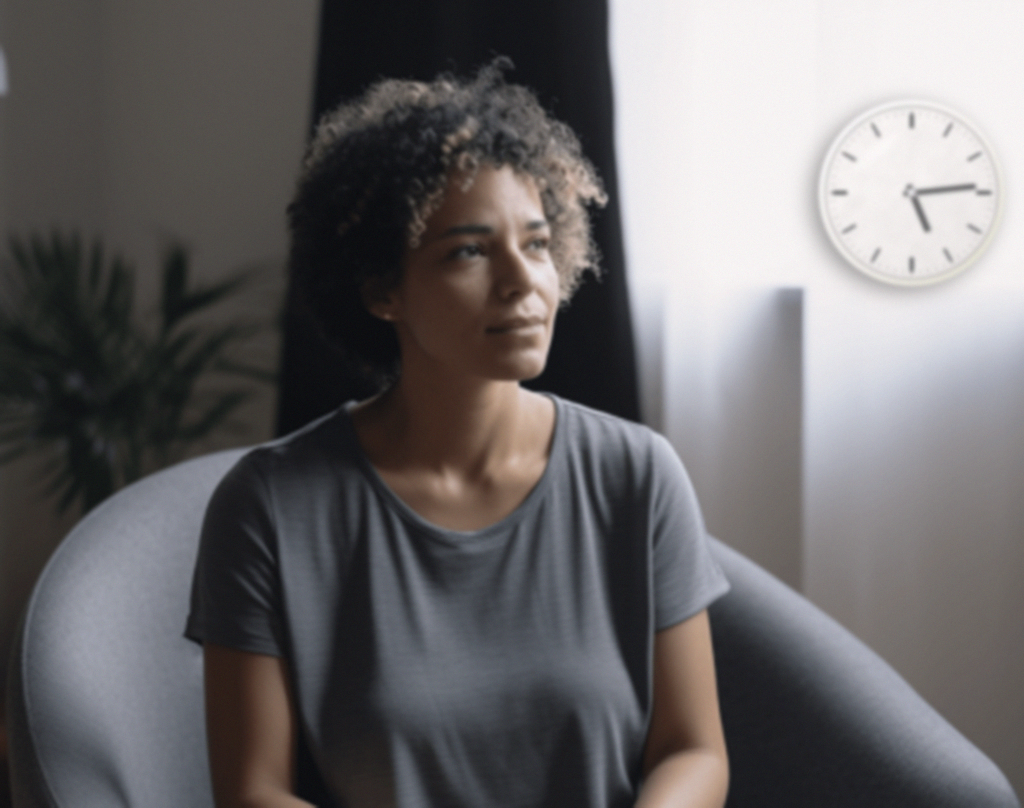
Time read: 5:14
